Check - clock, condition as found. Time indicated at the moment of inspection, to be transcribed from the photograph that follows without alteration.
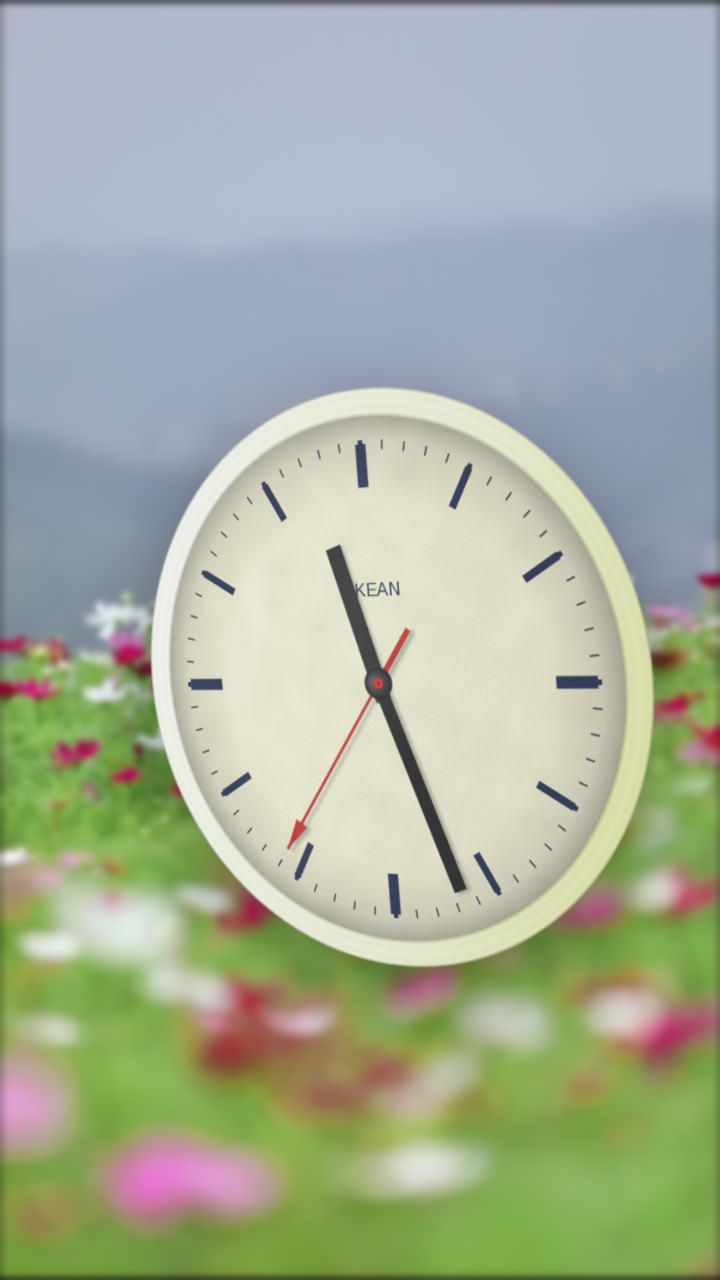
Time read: 11:26:36
